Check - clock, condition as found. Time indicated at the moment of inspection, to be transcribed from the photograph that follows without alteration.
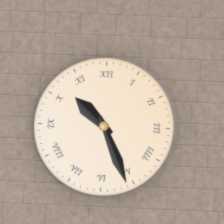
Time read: 10:26
